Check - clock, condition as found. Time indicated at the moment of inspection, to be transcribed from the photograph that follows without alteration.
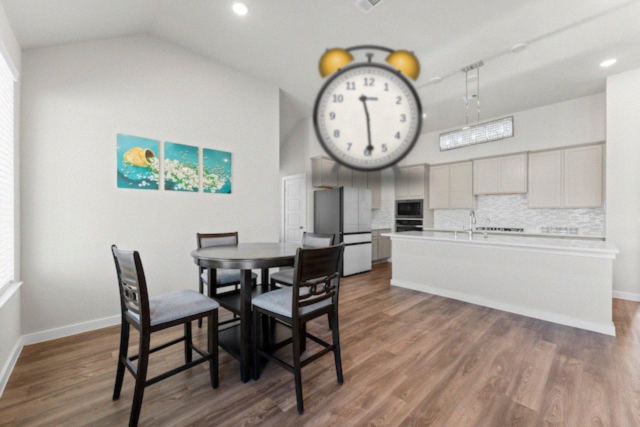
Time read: 11:29
